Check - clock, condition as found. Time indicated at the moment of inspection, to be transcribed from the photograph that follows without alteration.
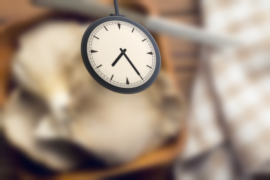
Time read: 7:25
